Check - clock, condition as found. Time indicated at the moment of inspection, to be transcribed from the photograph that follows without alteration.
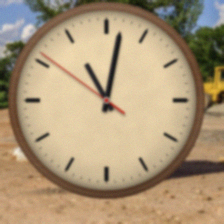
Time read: 11:01:51
